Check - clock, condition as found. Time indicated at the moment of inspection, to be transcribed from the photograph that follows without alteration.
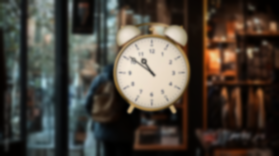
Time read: 10:51
